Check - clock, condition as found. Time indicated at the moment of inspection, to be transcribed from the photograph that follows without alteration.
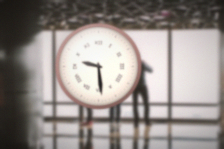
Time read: 9:29
